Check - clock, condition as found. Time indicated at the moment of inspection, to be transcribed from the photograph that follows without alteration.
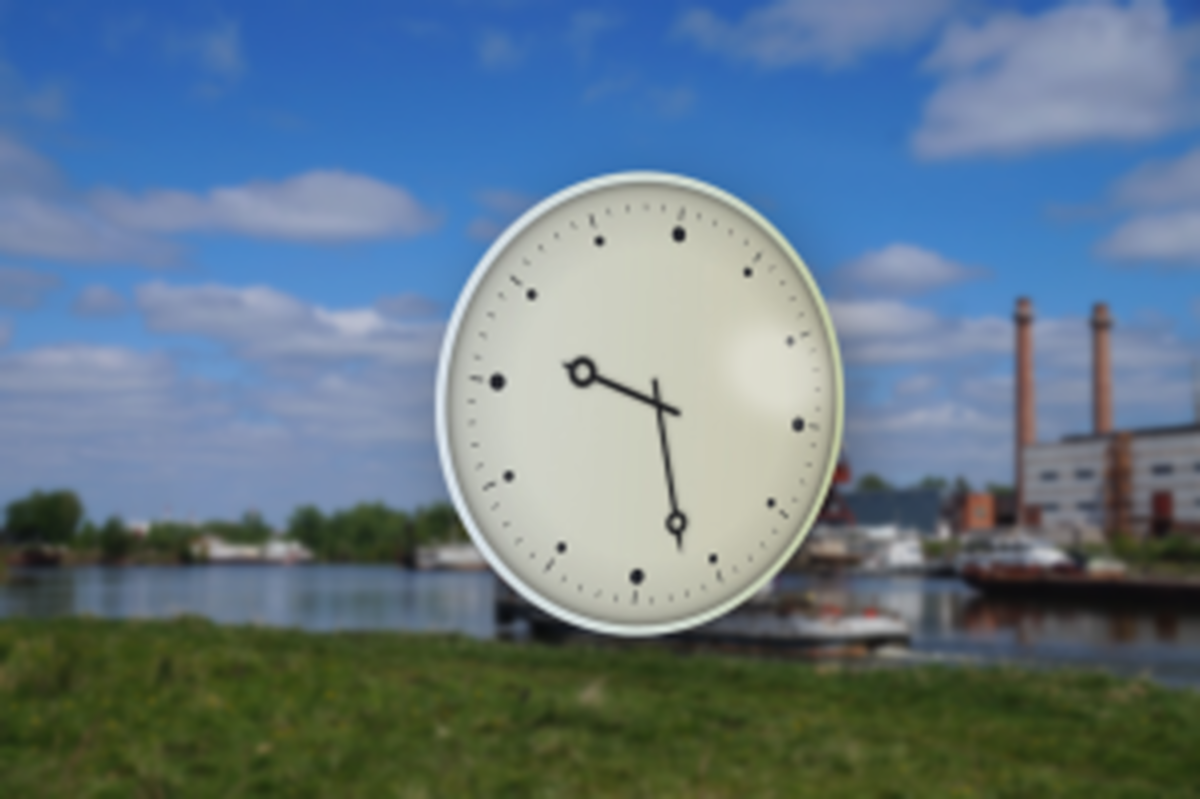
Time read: 9:27
